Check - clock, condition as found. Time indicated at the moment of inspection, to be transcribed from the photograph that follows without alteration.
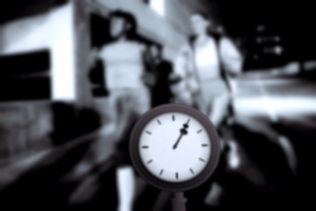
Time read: 1:05
